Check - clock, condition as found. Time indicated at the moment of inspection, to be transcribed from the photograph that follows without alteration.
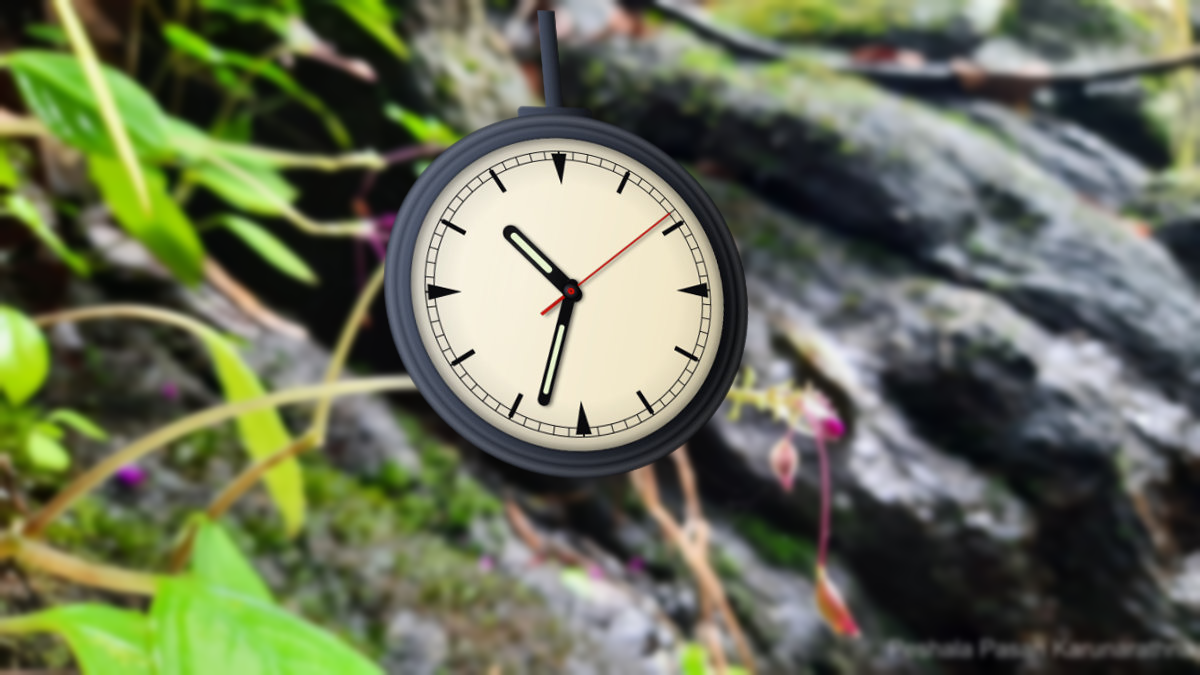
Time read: 10:33:09
